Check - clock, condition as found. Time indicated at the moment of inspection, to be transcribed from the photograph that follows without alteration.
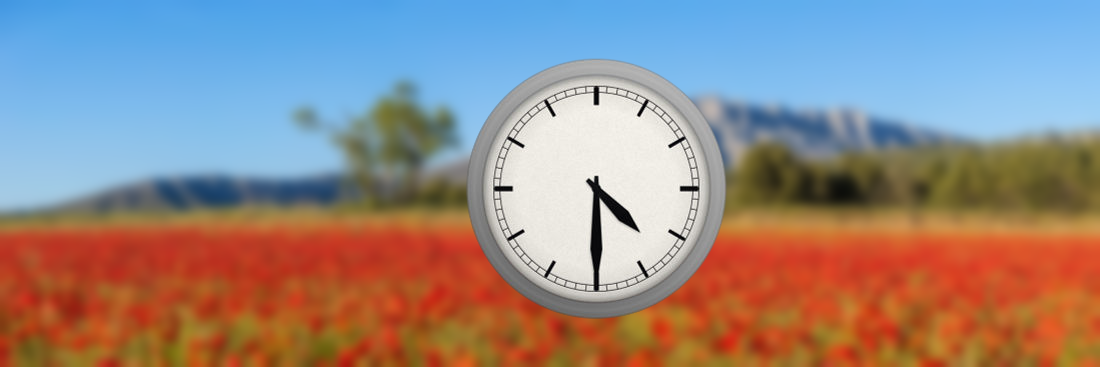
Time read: 4:30
